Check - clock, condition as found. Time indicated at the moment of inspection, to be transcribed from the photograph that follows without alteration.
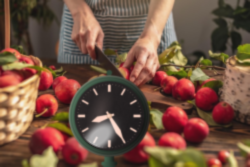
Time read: 8:25
